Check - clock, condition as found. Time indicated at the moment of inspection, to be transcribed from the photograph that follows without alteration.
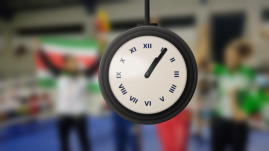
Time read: 1:06
